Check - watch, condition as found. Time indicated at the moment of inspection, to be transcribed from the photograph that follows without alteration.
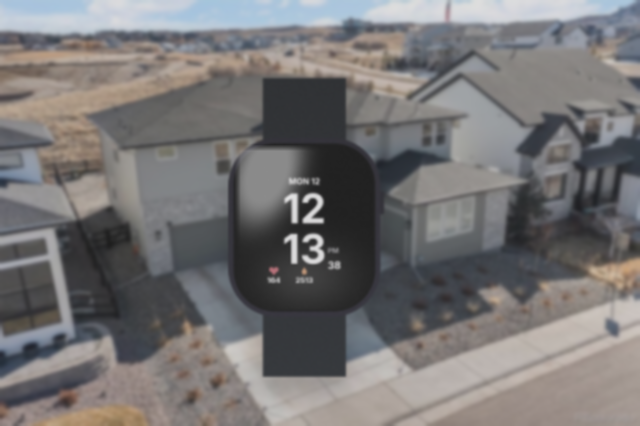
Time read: 12:13
